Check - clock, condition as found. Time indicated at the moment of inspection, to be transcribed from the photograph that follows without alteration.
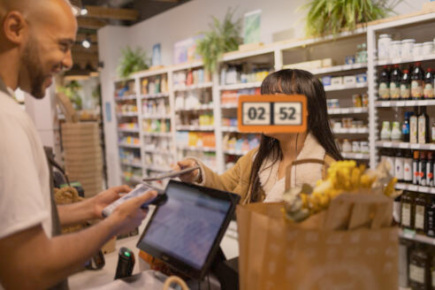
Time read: 2:52
